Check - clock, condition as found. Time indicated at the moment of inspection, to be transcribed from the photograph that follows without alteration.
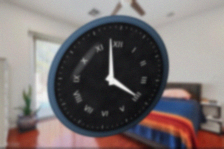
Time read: 3:58
